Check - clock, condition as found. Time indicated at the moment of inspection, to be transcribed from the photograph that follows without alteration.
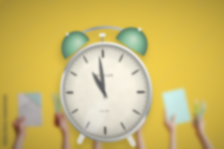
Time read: 10:59
